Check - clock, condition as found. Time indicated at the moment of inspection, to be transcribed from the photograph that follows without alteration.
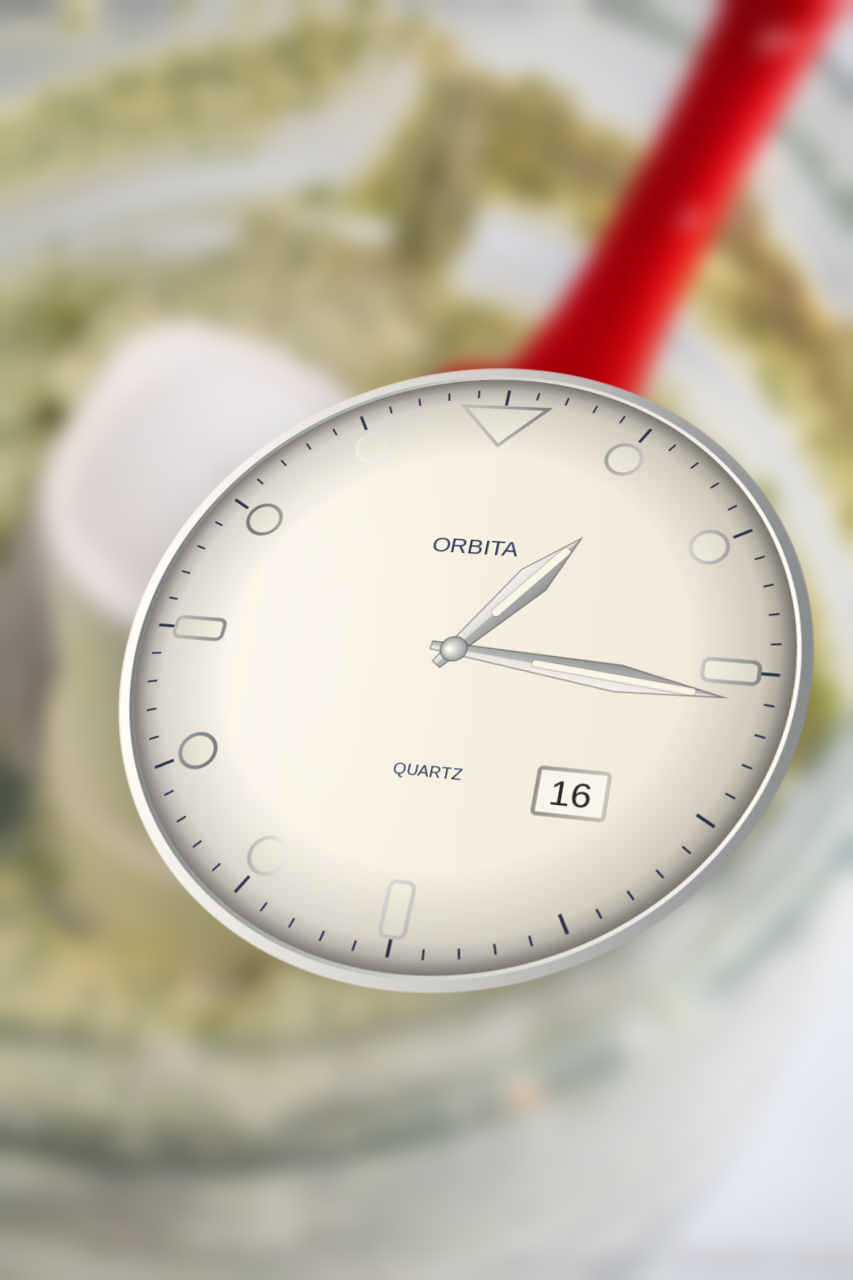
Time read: 1:16
